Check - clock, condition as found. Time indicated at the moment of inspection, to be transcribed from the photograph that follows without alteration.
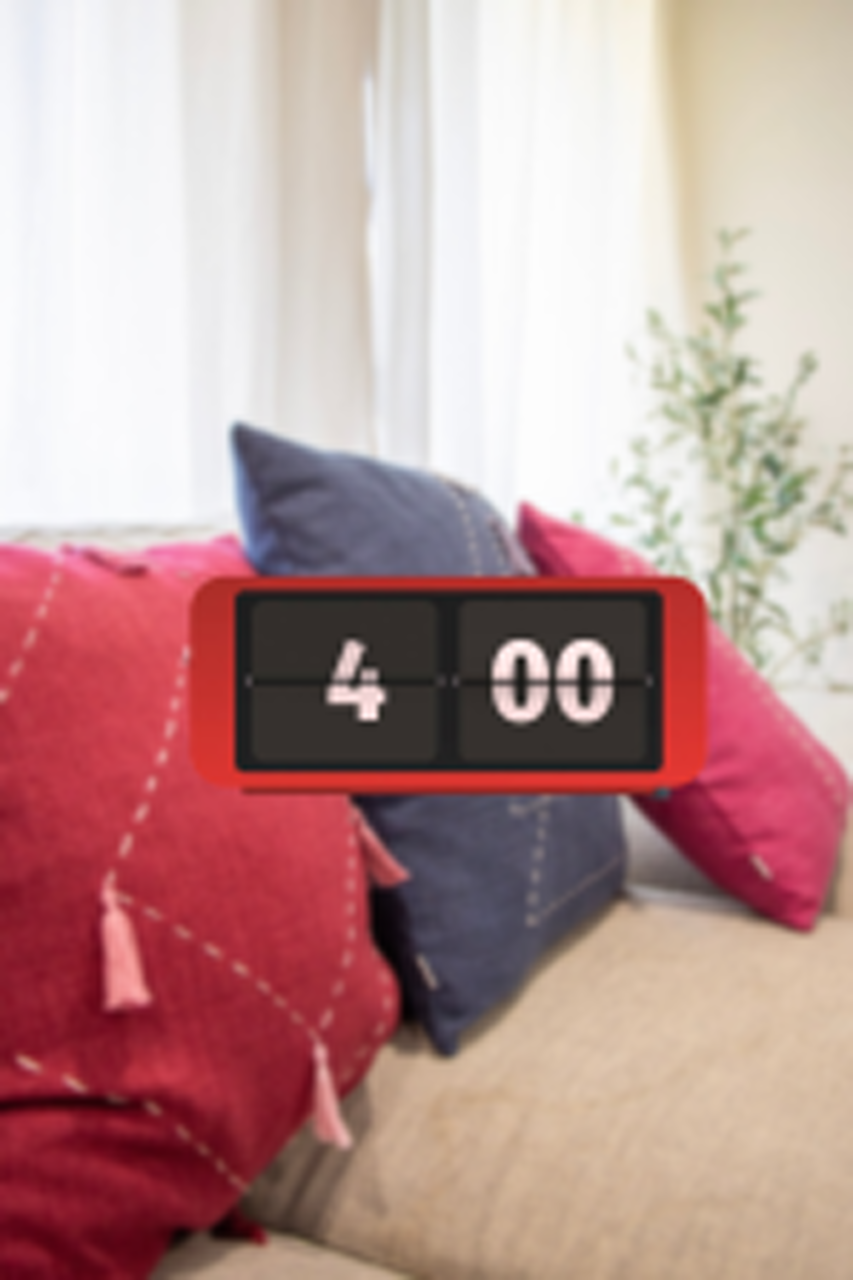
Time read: 4:00
